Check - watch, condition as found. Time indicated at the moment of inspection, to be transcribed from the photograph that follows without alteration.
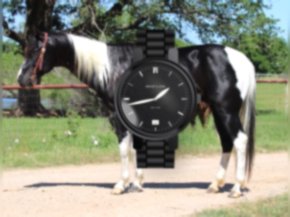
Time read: 1:43
